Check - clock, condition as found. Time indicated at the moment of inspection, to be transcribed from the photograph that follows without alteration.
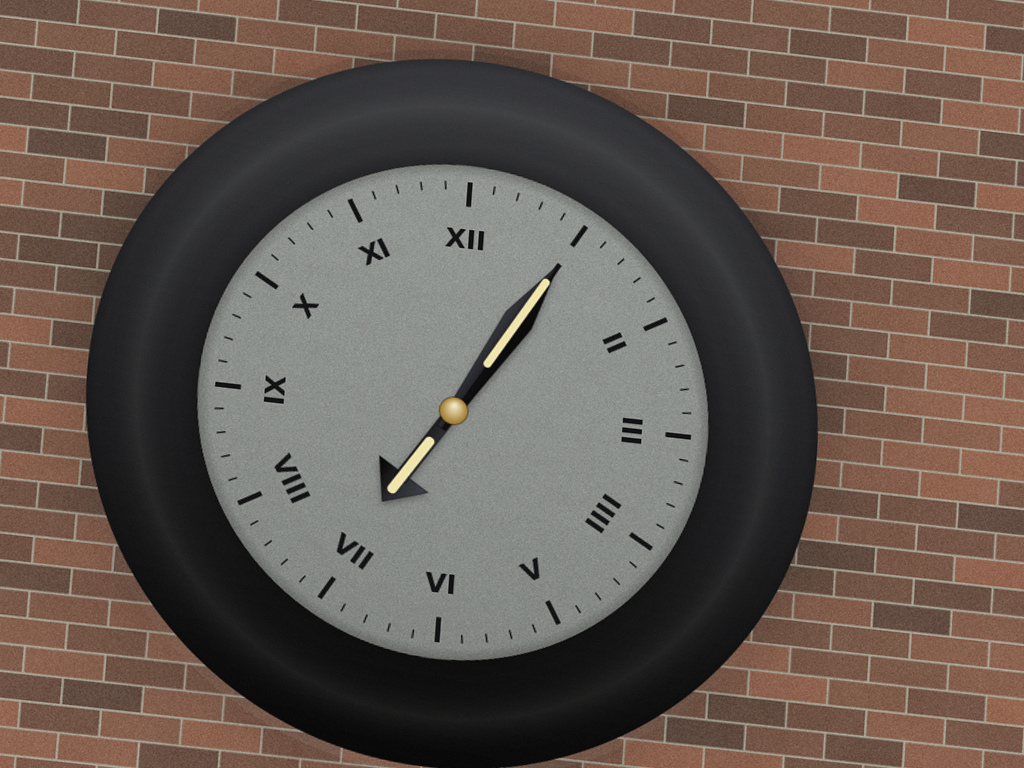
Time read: 7:05
